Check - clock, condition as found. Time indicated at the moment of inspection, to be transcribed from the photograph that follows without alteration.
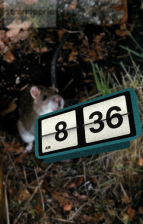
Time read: 8:36
